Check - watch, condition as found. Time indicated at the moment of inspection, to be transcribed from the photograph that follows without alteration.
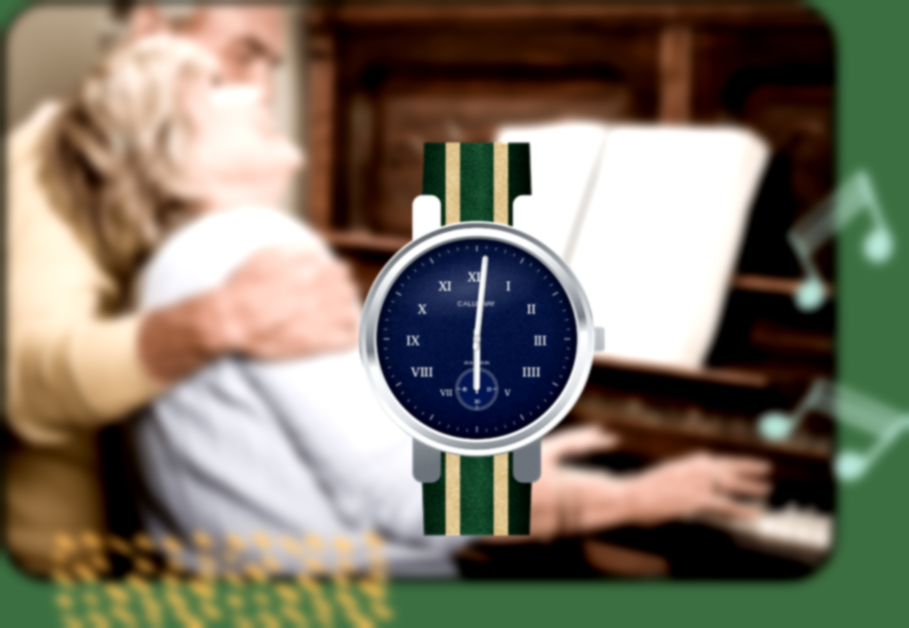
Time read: 6:01
